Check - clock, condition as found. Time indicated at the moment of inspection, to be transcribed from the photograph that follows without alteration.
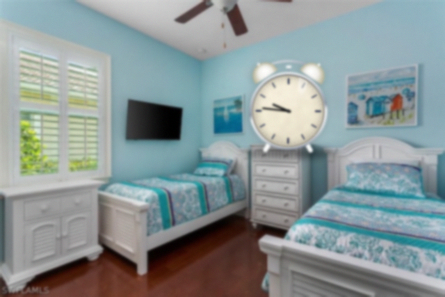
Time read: 9:46
